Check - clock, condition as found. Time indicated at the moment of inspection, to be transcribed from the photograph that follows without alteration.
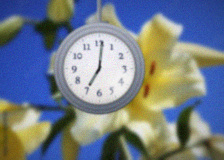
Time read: 7:01
